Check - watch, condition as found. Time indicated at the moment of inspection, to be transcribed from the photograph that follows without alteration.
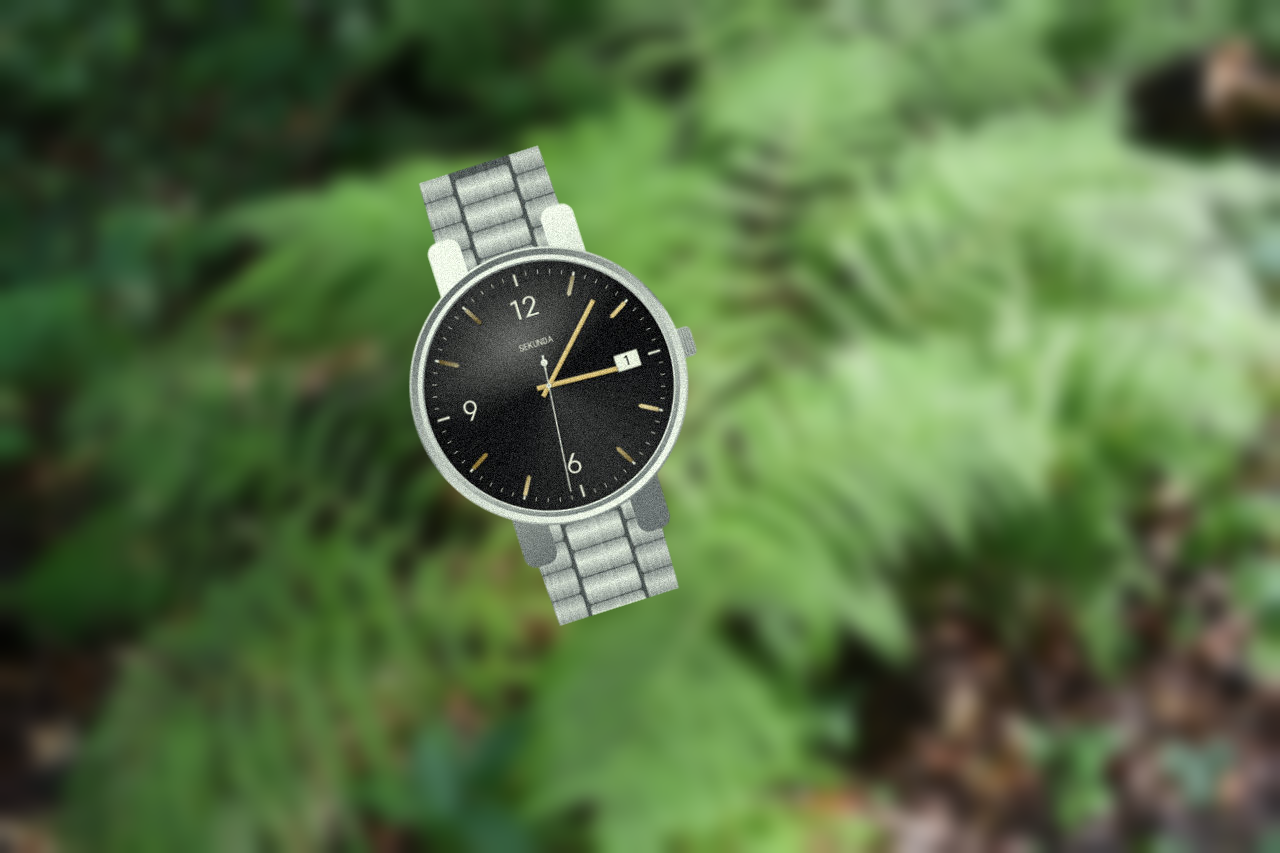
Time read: 3:07:31
